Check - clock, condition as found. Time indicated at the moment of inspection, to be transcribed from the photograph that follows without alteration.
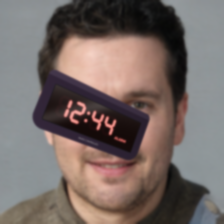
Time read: 12:44
